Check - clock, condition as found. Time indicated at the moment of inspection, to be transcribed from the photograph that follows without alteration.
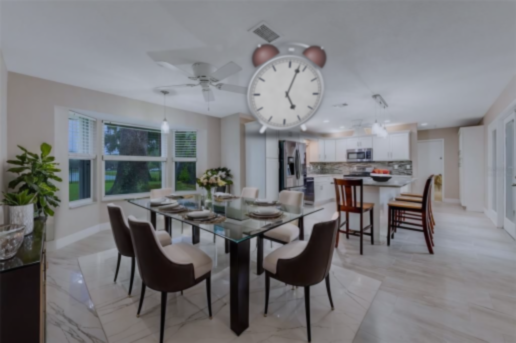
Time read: 5:03
